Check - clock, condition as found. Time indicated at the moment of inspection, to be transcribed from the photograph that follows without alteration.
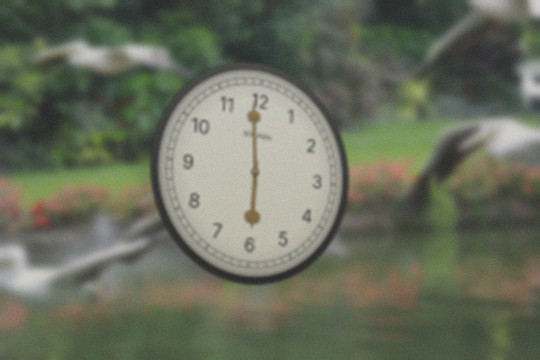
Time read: 5:59
